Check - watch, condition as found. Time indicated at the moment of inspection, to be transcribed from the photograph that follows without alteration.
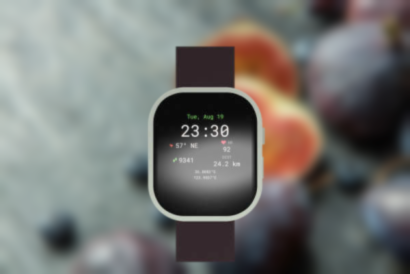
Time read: 23:30
